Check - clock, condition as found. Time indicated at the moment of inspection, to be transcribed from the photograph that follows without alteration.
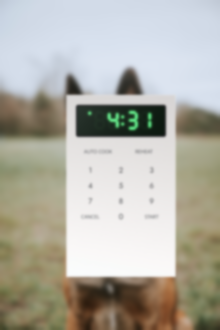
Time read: 4:31
